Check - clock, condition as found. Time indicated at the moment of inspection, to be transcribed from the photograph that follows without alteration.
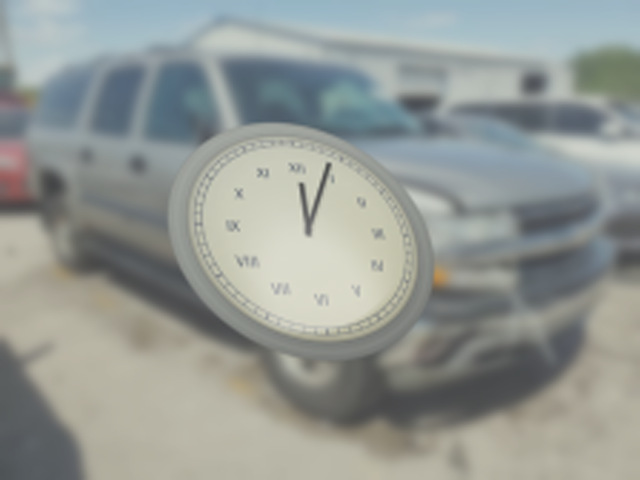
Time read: 12:04
